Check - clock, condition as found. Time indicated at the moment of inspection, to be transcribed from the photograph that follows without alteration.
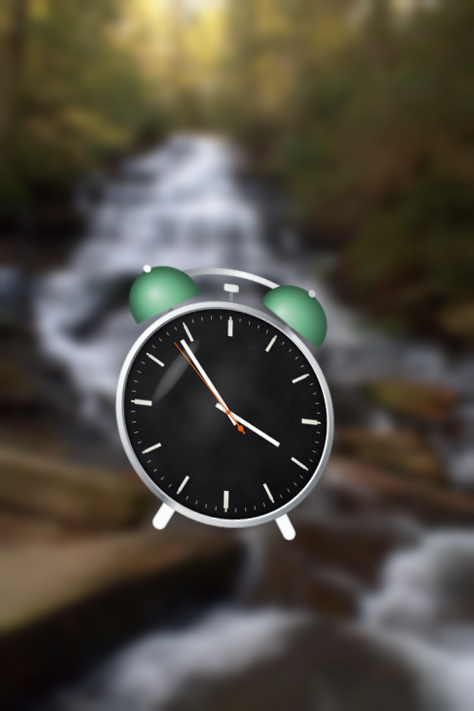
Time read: 3:53:53
